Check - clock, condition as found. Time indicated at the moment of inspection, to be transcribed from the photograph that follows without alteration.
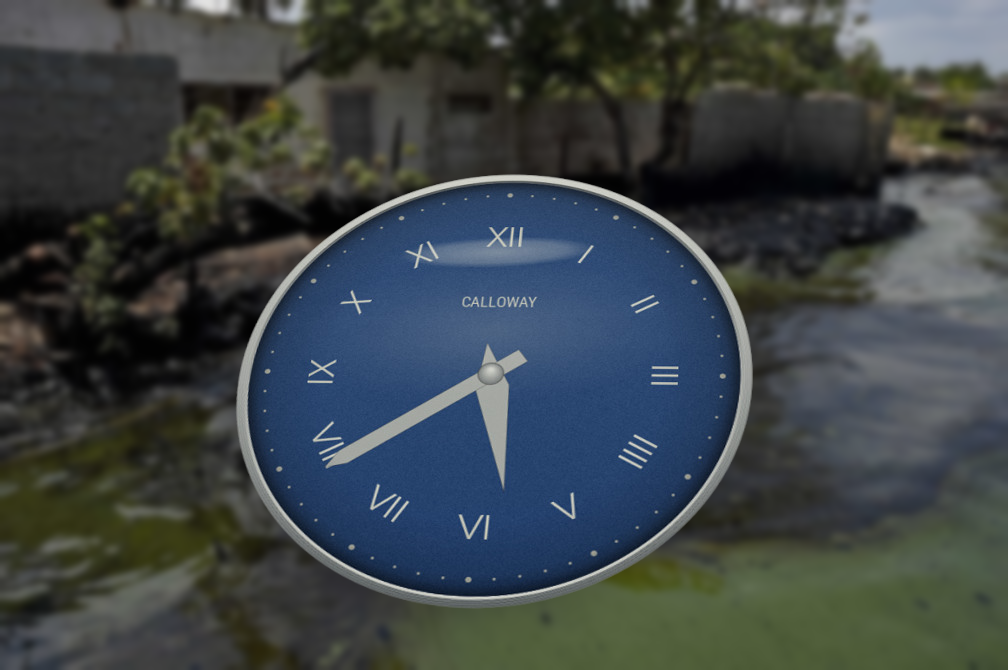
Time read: 5:39
